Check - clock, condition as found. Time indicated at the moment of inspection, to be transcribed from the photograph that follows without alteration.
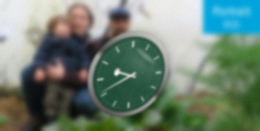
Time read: 9:41
